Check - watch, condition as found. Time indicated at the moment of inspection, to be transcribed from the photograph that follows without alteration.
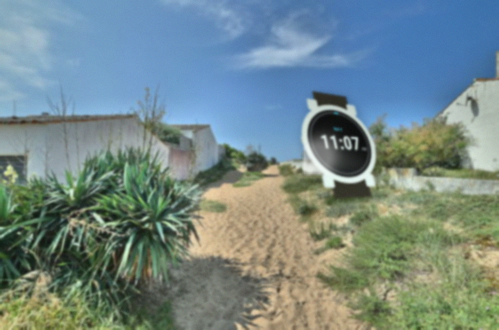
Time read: 11:07
